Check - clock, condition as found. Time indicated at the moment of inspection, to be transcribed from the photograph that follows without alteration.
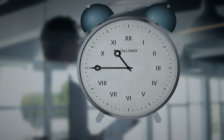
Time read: 10:45
